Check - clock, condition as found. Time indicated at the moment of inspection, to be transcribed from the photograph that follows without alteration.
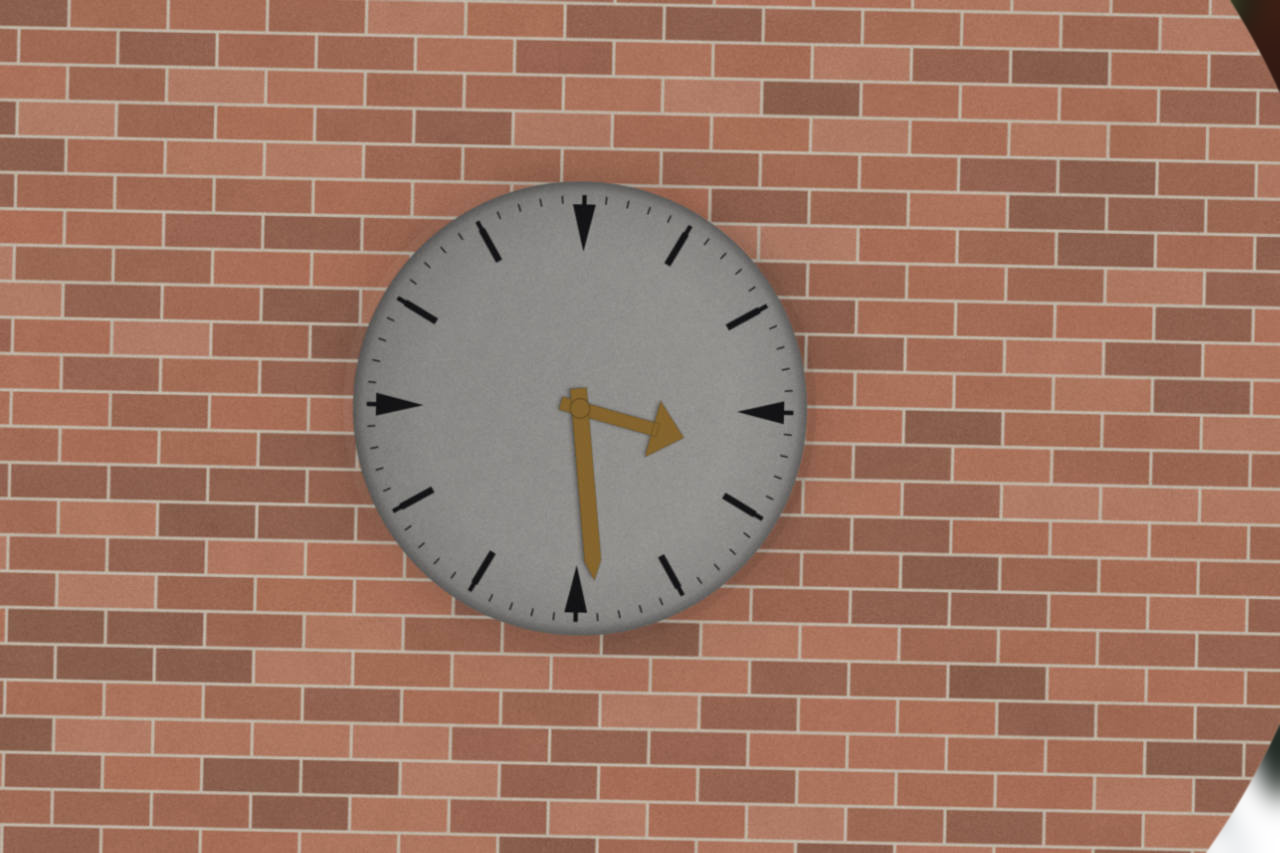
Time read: 3:29
